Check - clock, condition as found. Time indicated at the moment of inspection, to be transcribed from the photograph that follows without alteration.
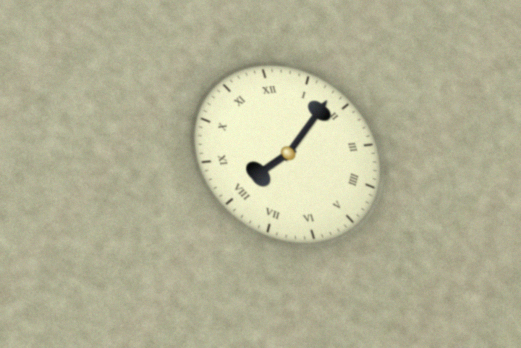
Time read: 8:08
